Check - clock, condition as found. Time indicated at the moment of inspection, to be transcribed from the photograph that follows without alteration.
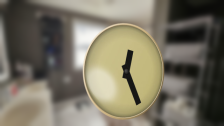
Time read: 12:26
